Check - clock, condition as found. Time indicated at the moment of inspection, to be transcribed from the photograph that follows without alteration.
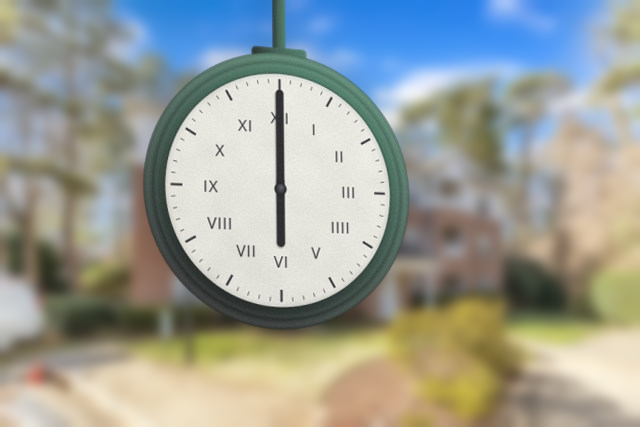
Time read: 6:00
